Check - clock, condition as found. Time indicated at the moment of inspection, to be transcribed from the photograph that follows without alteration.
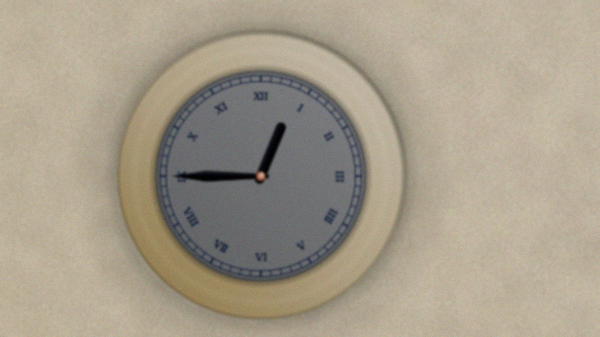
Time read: 12:45
